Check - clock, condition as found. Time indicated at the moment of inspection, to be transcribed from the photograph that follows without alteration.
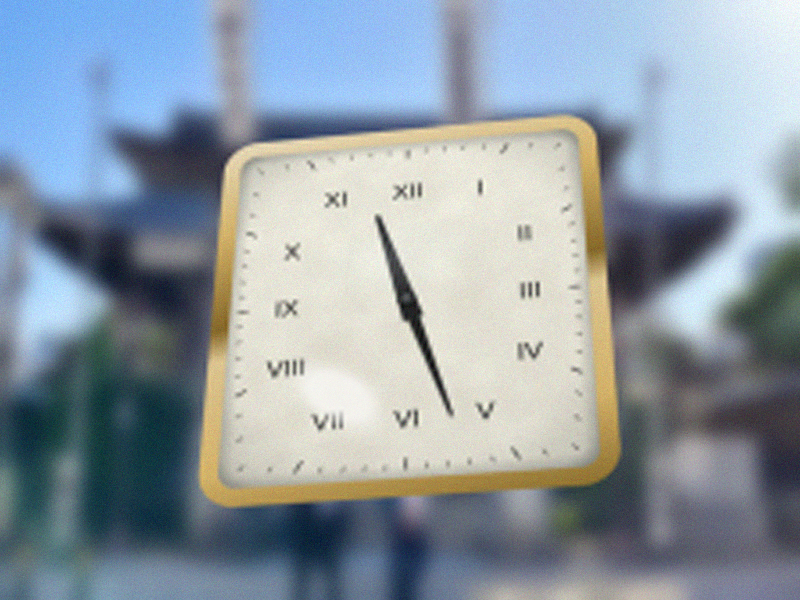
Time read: 11:27
